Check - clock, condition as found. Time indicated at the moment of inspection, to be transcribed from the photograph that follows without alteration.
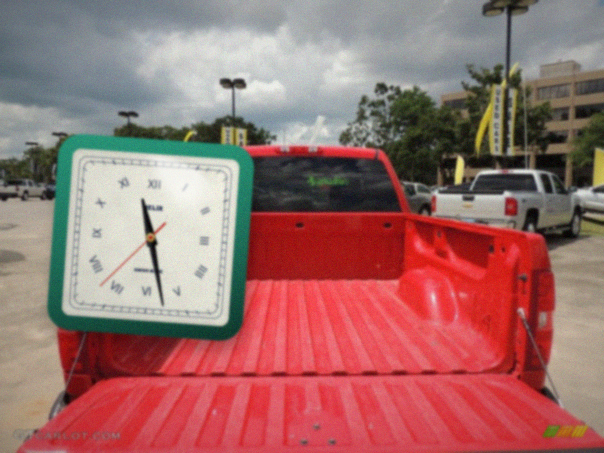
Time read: 11:27:37
